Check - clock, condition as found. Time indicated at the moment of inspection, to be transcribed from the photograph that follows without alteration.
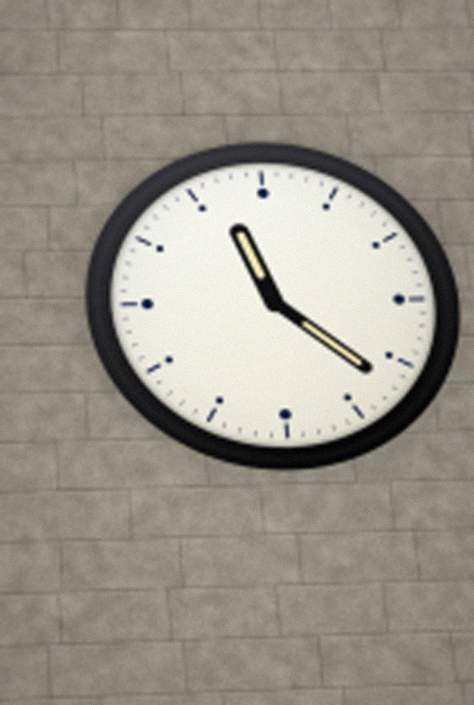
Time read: 11:22
